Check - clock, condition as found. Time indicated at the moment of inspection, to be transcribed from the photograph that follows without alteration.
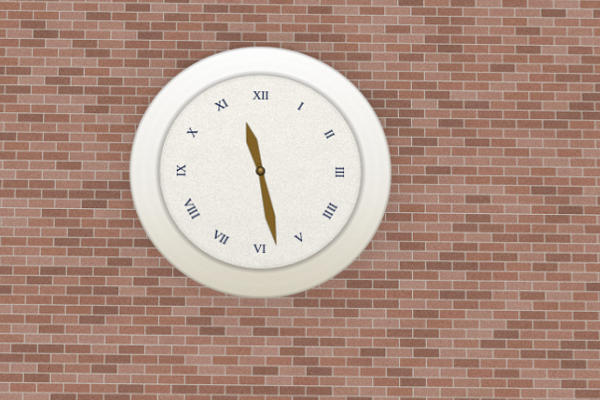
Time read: 11:28
